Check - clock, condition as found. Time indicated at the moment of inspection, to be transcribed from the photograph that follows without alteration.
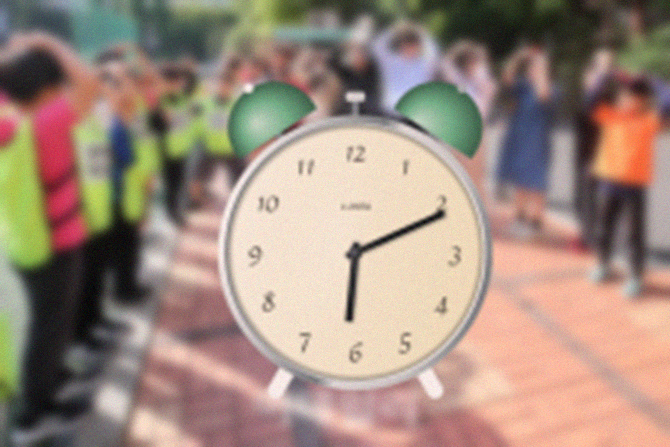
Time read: 6:11
